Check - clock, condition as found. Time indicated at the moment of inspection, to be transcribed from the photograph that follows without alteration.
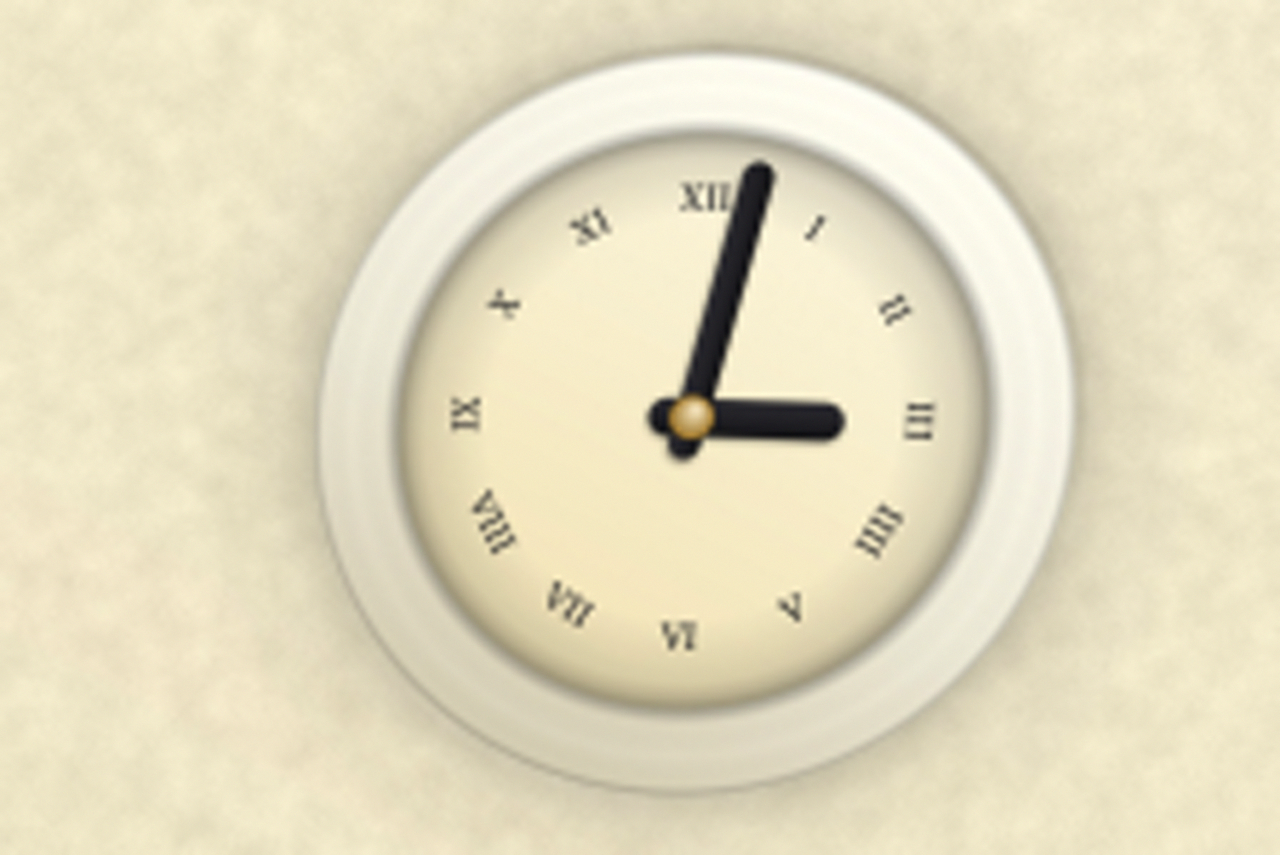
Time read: 3:02
